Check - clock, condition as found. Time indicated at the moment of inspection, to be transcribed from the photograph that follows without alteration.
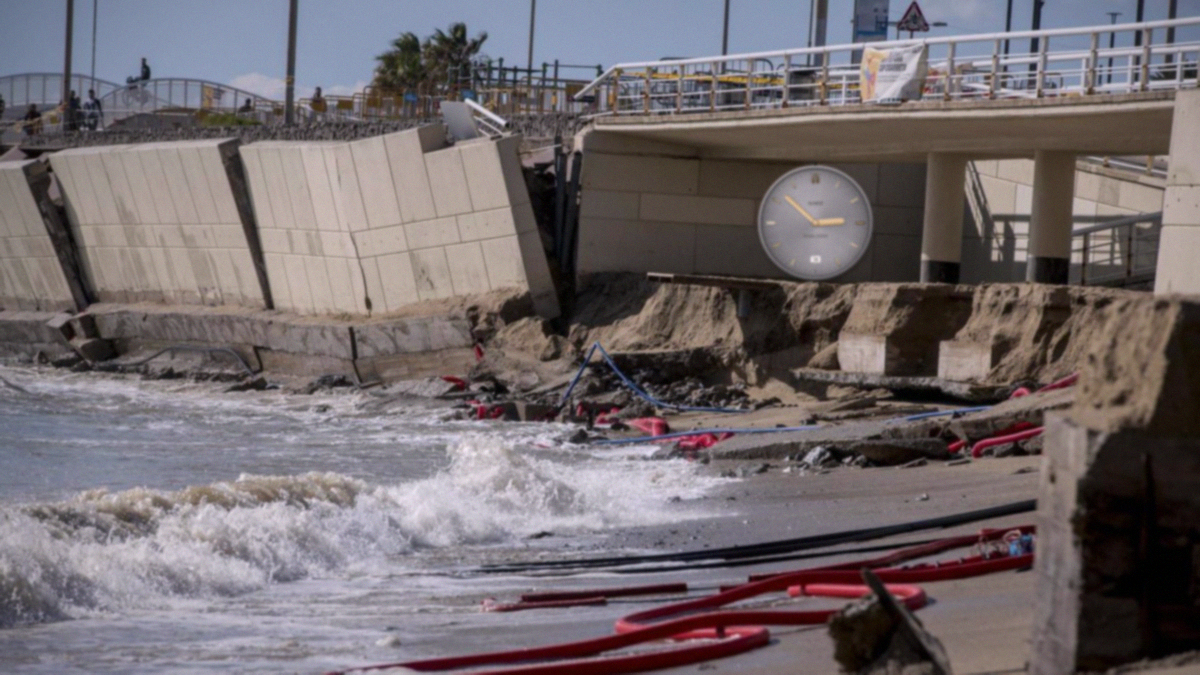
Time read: 2:52
